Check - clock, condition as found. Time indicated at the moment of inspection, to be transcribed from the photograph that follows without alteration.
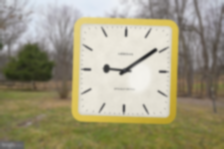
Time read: 9:09
